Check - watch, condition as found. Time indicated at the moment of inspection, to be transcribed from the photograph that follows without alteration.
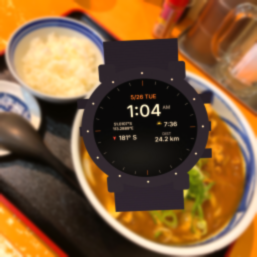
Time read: 1:04
